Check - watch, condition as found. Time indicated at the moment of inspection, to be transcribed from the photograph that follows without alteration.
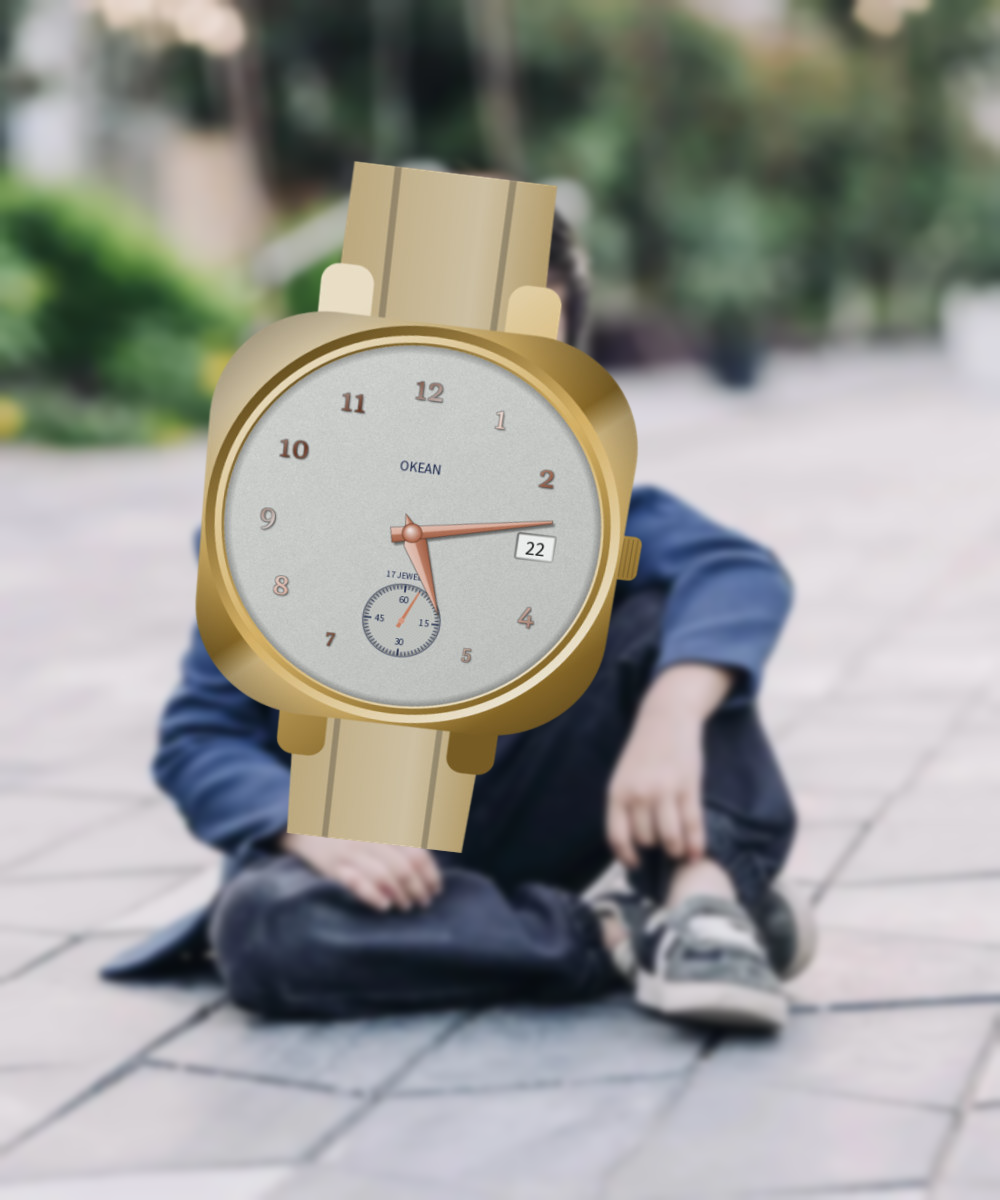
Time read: 5:13:04
